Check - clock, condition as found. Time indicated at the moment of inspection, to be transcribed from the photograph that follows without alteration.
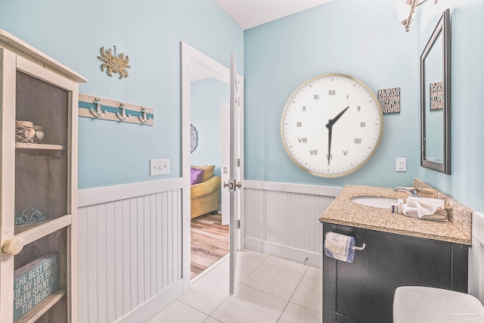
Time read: 1:30
